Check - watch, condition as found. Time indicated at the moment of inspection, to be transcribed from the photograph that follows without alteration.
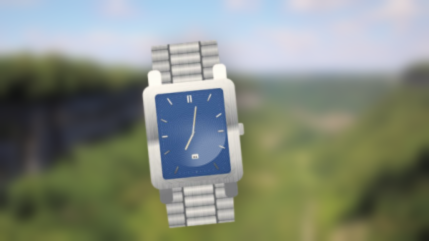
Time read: 7:02
